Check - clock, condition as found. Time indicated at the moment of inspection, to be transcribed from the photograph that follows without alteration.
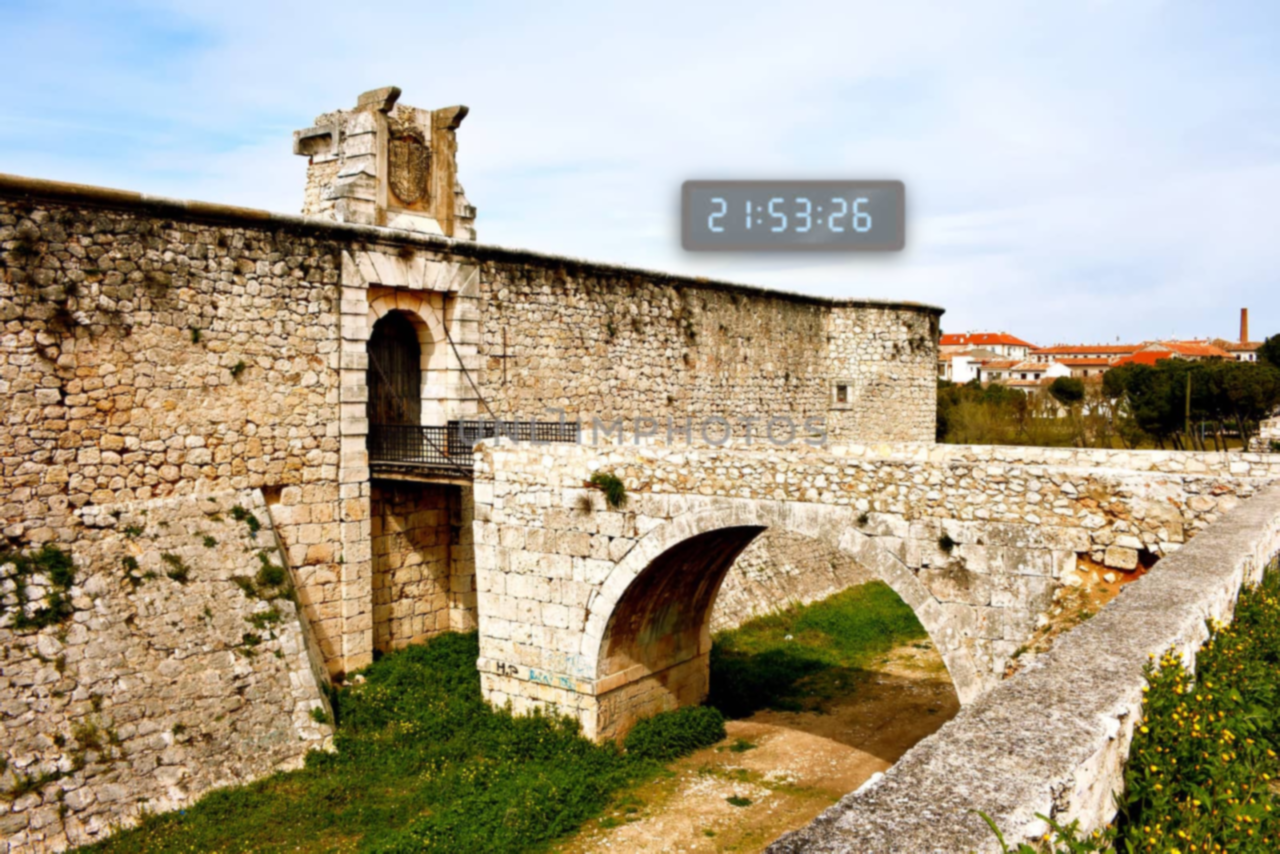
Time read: 21:53:26
